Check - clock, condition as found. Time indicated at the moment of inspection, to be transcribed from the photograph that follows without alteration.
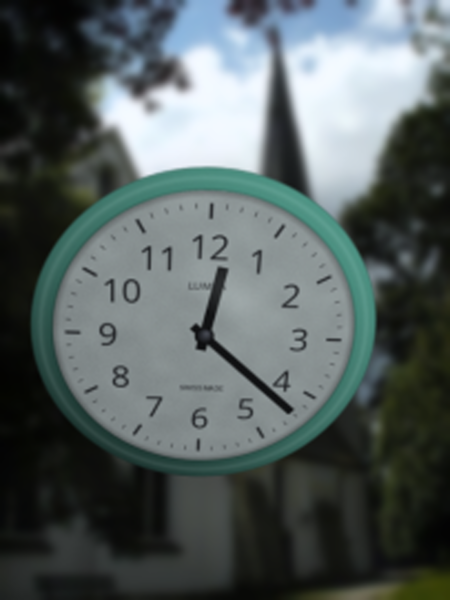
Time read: 12:22
